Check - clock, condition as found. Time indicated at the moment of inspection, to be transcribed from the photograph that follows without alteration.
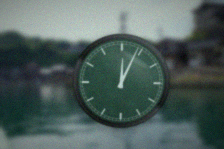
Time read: 12:04
